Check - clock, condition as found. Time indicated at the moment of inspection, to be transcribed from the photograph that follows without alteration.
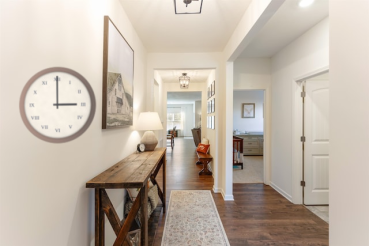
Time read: 3:00
